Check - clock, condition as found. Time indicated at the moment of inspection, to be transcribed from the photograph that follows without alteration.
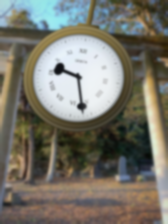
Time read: 9:27
